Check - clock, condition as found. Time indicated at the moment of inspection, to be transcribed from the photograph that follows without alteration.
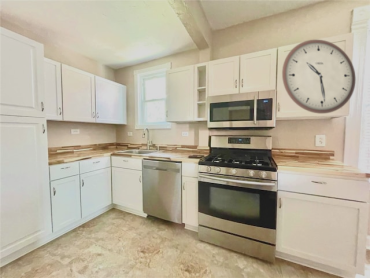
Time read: 10:29
